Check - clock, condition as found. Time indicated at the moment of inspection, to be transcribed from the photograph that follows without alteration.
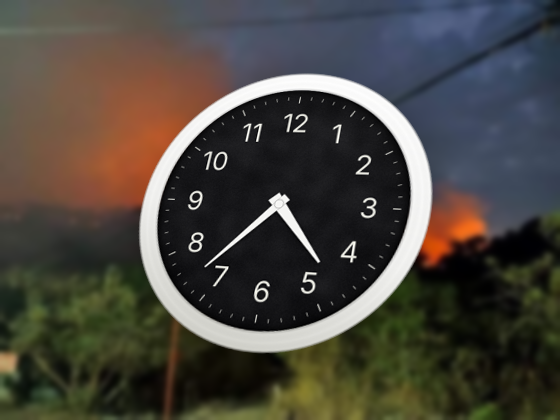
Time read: 4:37
